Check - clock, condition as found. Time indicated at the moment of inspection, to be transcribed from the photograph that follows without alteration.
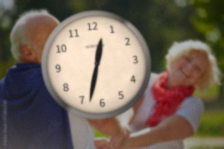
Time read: 12:33
